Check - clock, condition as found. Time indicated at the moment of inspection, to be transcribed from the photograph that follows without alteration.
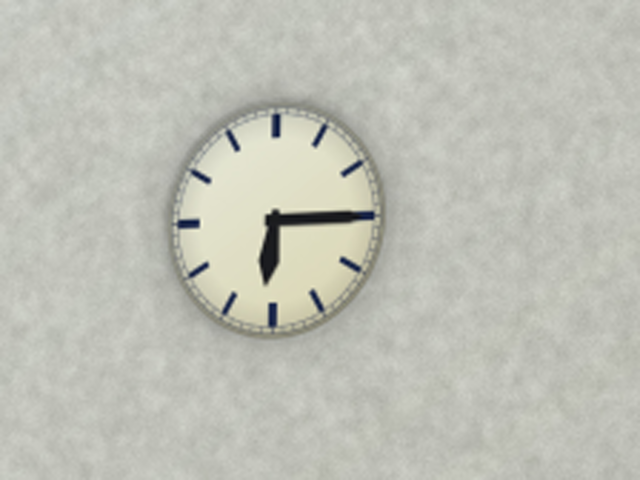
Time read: 6:15
